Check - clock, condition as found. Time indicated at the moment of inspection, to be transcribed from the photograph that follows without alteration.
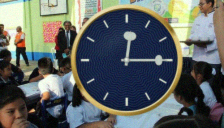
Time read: 12:15
